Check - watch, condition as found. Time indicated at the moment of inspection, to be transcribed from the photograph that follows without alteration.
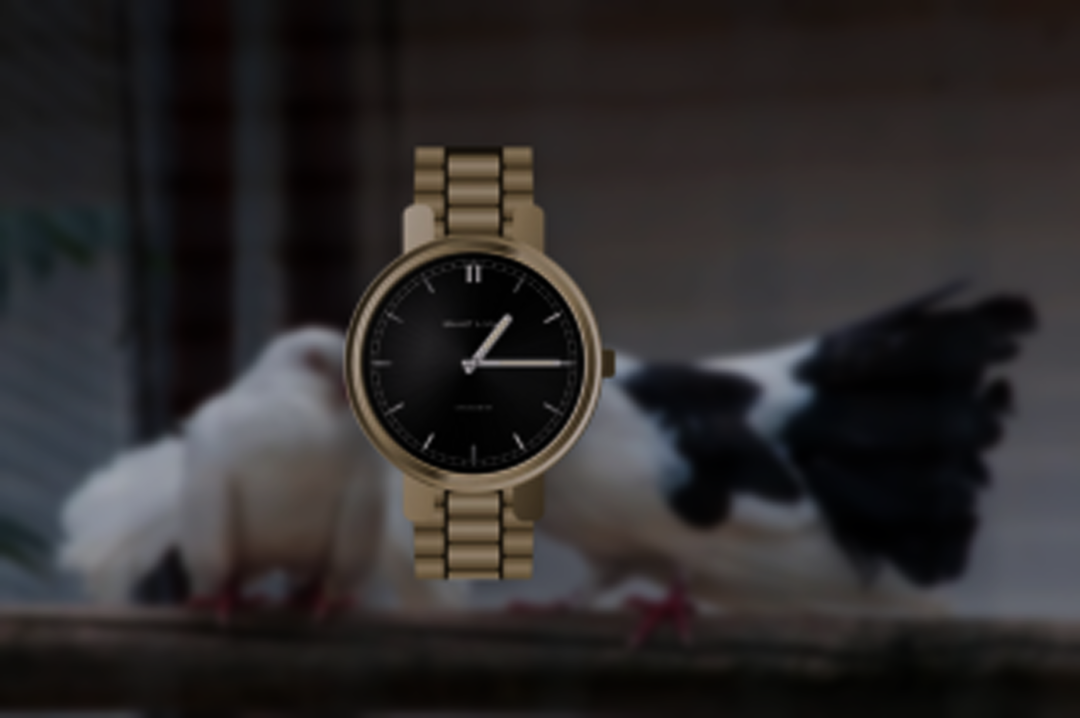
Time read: 1:15
